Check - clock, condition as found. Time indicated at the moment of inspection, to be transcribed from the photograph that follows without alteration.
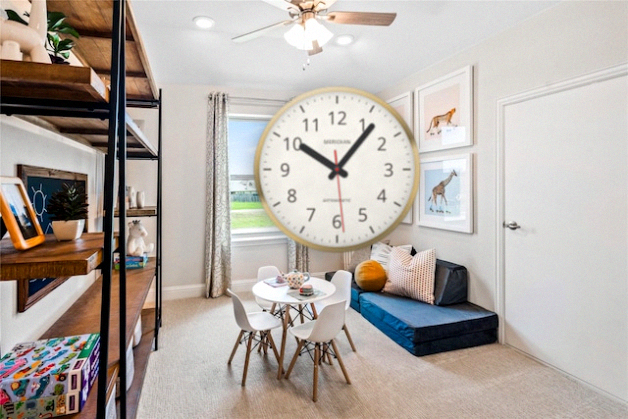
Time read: 10:06:29
